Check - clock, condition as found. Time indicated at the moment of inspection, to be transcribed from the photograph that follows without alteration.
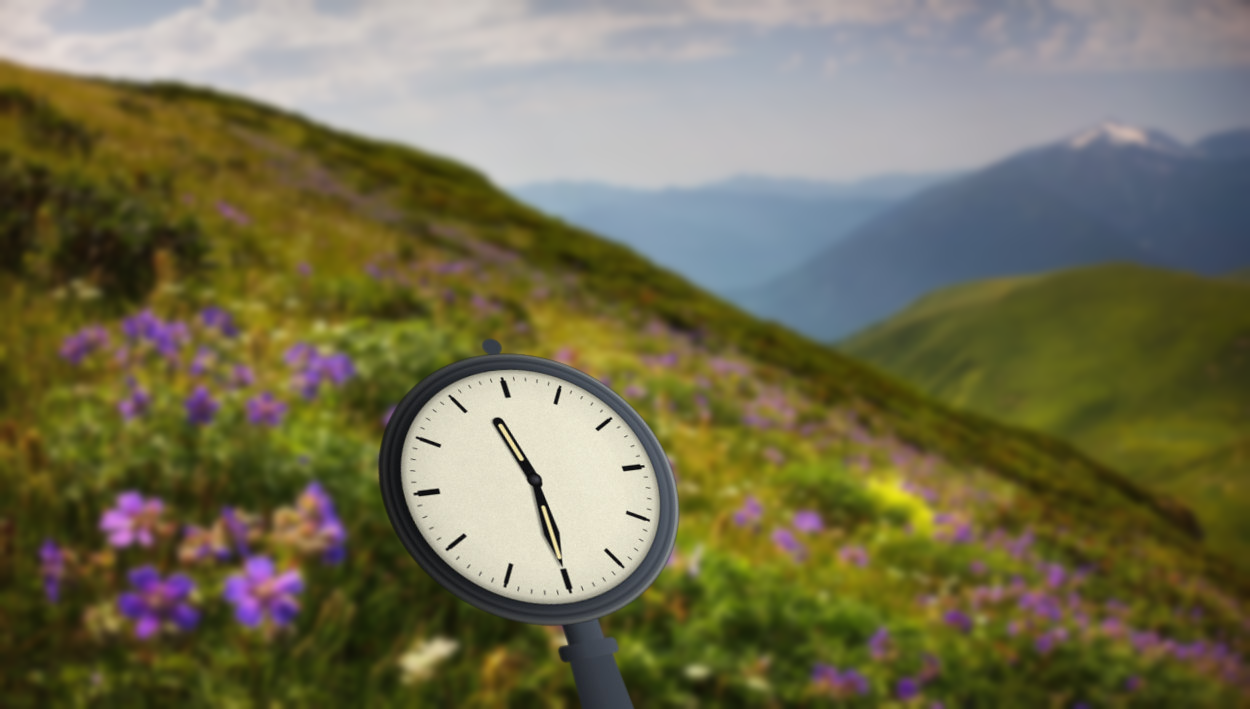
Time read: 11:30
